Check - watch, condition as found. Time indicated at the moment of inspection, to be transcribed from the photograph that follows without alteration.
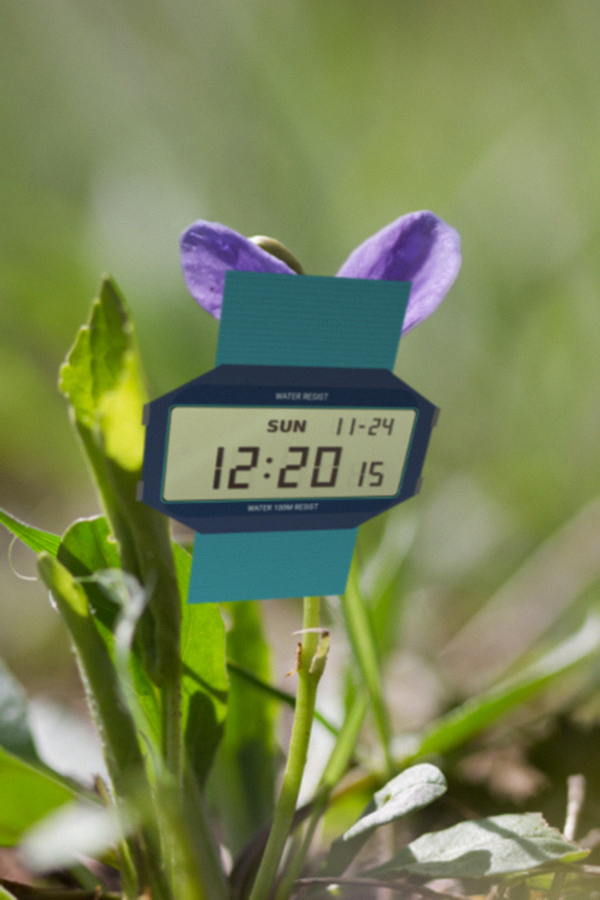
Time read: 12:20:15
